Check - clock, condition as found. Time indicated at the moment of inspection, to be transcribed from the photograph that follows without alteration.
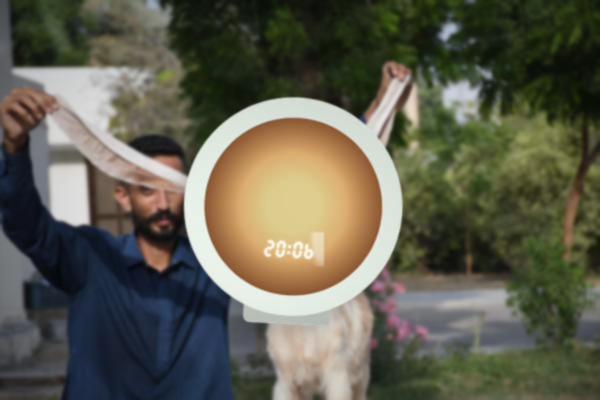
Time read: 20:06
